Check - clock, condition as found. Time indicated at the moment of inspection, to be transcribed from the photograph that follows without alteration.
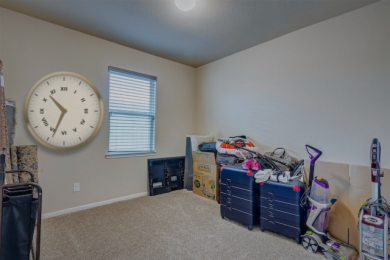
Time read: 10:34
